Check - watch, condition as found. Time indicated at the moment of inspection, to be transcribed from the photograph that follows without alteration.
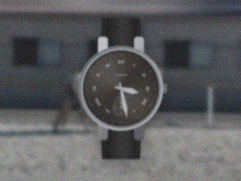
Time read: 3:28
